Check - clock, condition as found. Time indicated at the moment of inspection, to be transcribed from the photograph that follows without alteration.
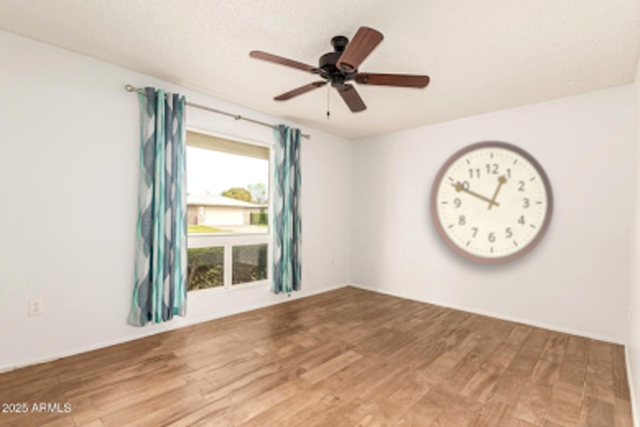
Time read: 12:49
